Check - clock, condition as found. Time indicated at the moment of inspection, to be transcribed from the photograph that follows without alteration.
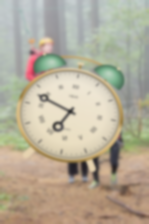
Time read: 6:48
